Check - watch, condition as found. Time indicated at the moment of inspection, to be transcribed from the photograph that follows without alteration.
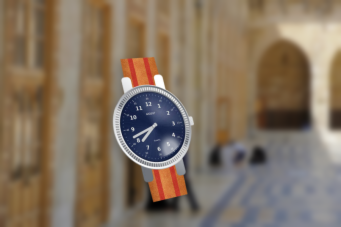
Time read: 7:42
